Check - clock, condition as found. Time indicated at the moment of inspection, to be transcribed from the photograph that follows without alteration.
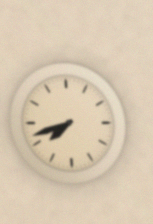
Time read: 7:42
